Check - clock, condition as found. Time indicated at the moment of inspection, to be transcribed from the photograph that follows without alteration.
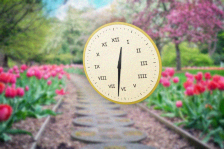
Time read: 12:32
